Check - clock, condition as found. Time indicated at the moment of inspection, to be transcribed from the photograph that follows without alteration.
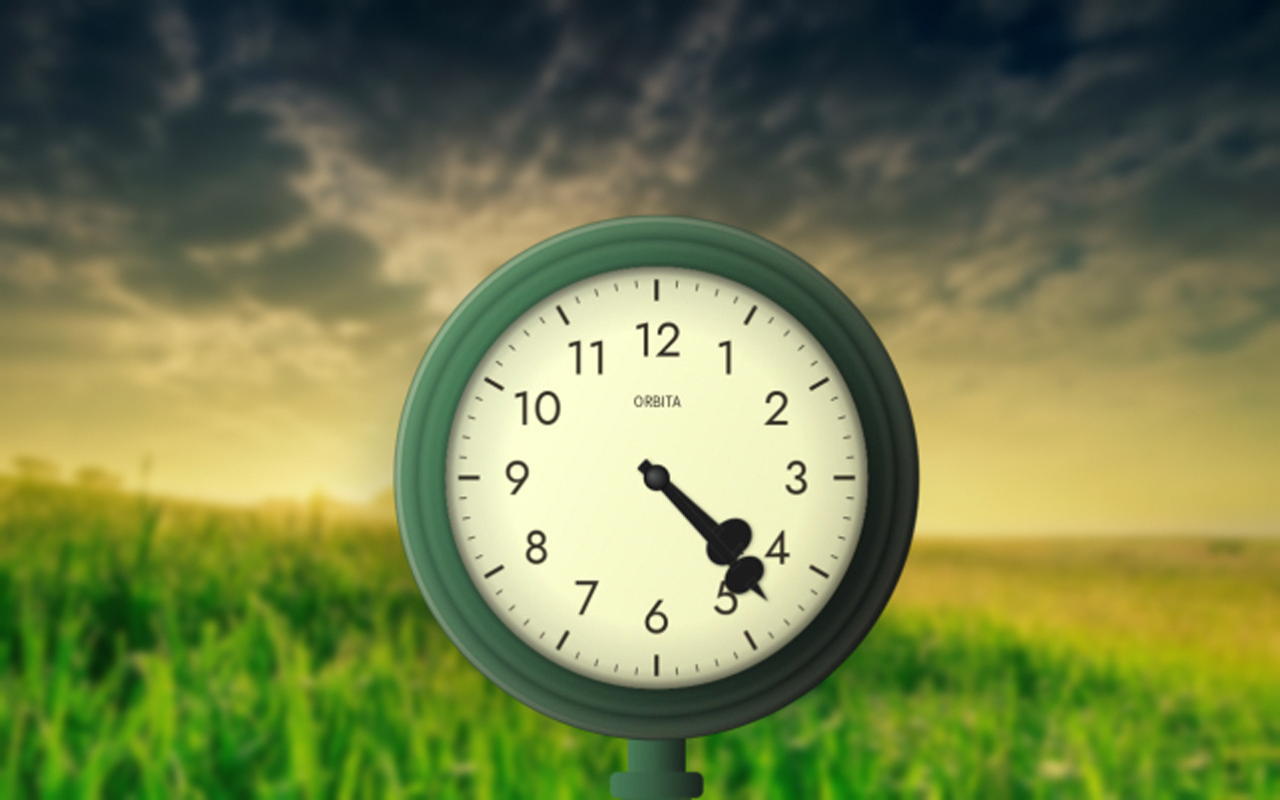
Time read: 4:23
